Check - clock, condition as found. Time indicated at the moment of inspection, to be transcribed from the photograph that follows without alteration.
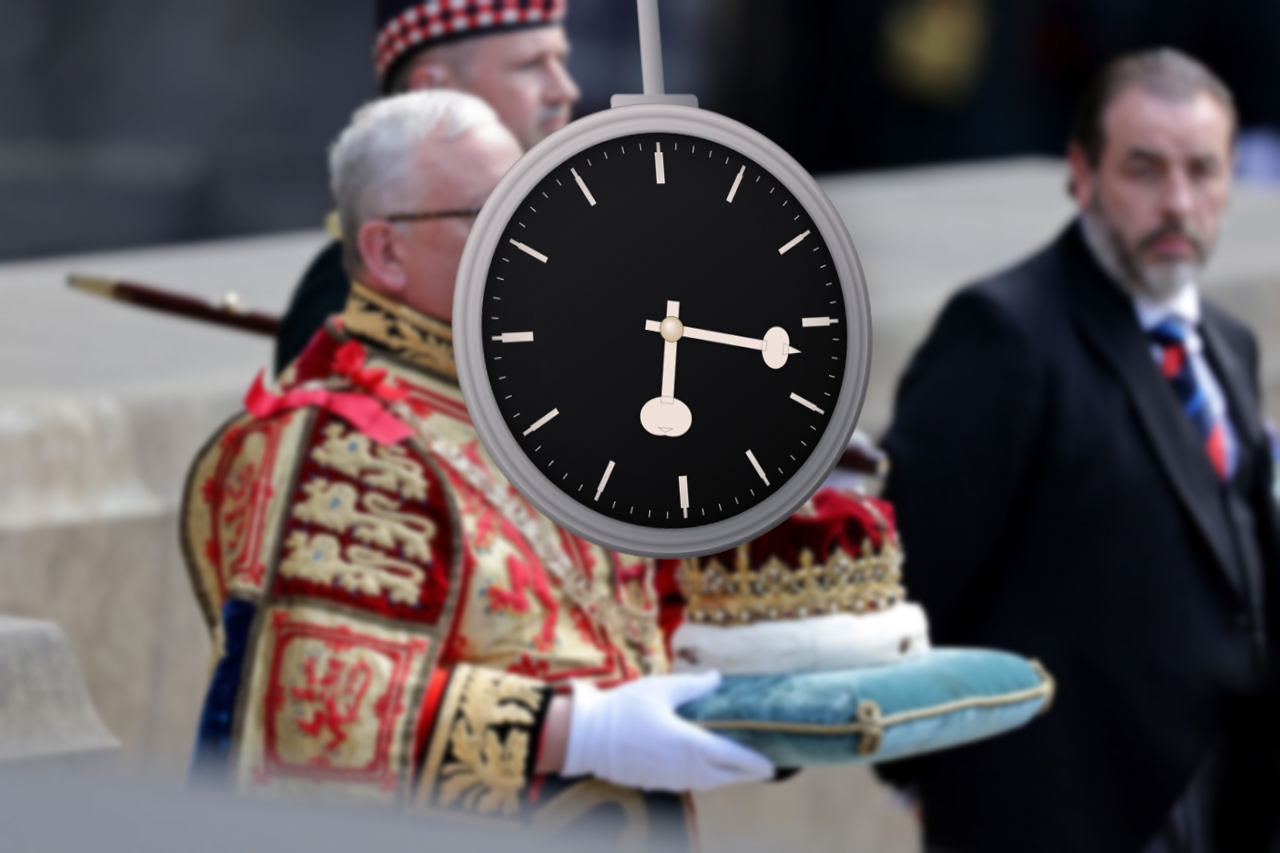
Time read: 6:17
